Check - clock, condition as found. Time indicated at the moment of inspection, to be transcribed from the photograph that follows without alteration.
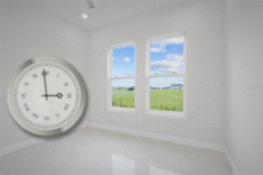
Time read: 2:59
